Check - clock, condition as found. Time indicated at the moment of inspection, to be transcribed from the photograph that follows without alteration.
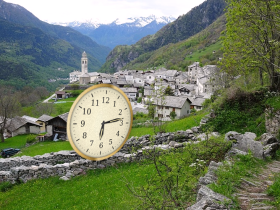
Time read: 6:13
